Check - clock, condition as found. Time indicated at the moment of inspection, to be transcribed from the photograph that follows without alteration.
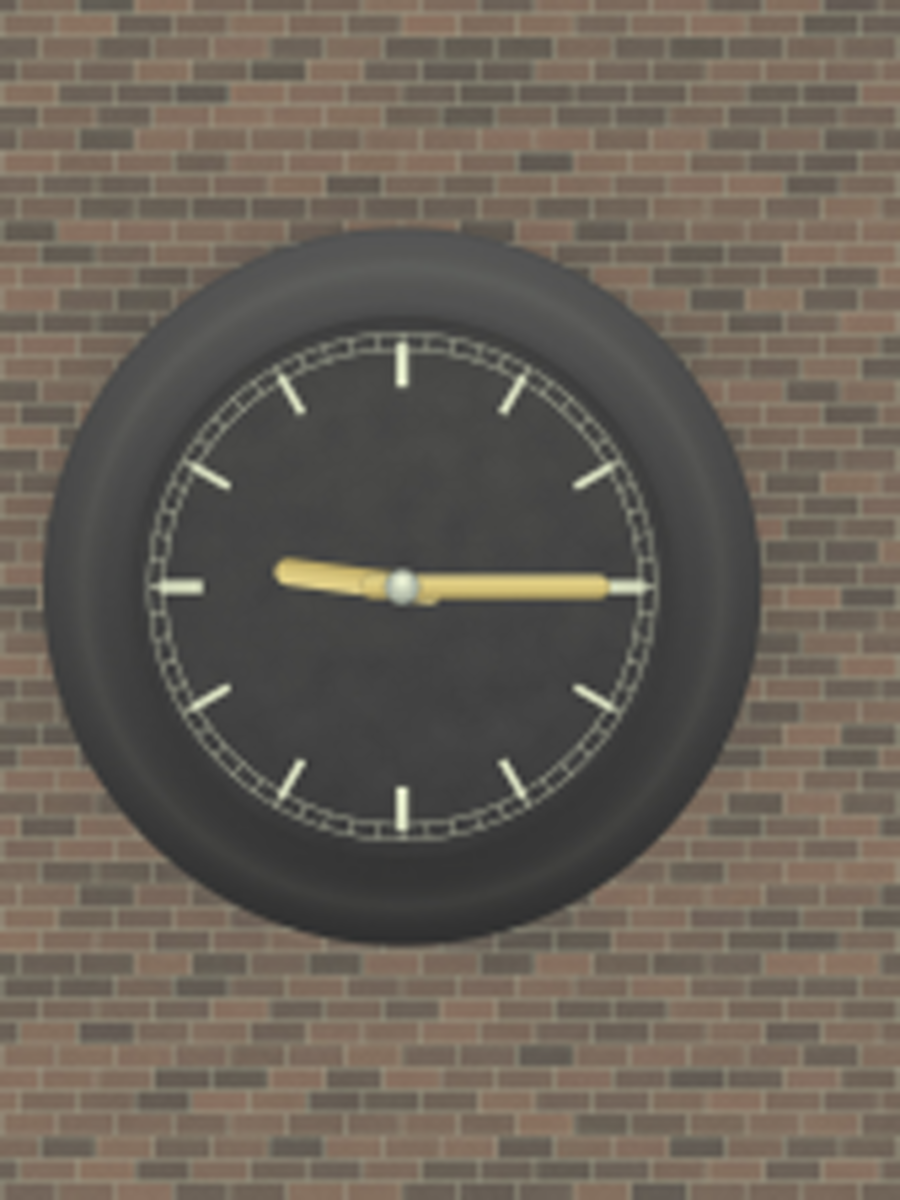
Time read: 9:15
